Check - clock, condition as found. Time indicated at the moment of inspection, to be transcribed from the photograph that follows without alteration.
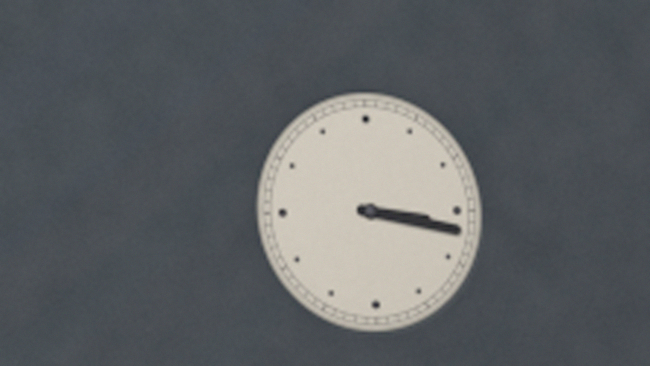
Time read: 3:17
